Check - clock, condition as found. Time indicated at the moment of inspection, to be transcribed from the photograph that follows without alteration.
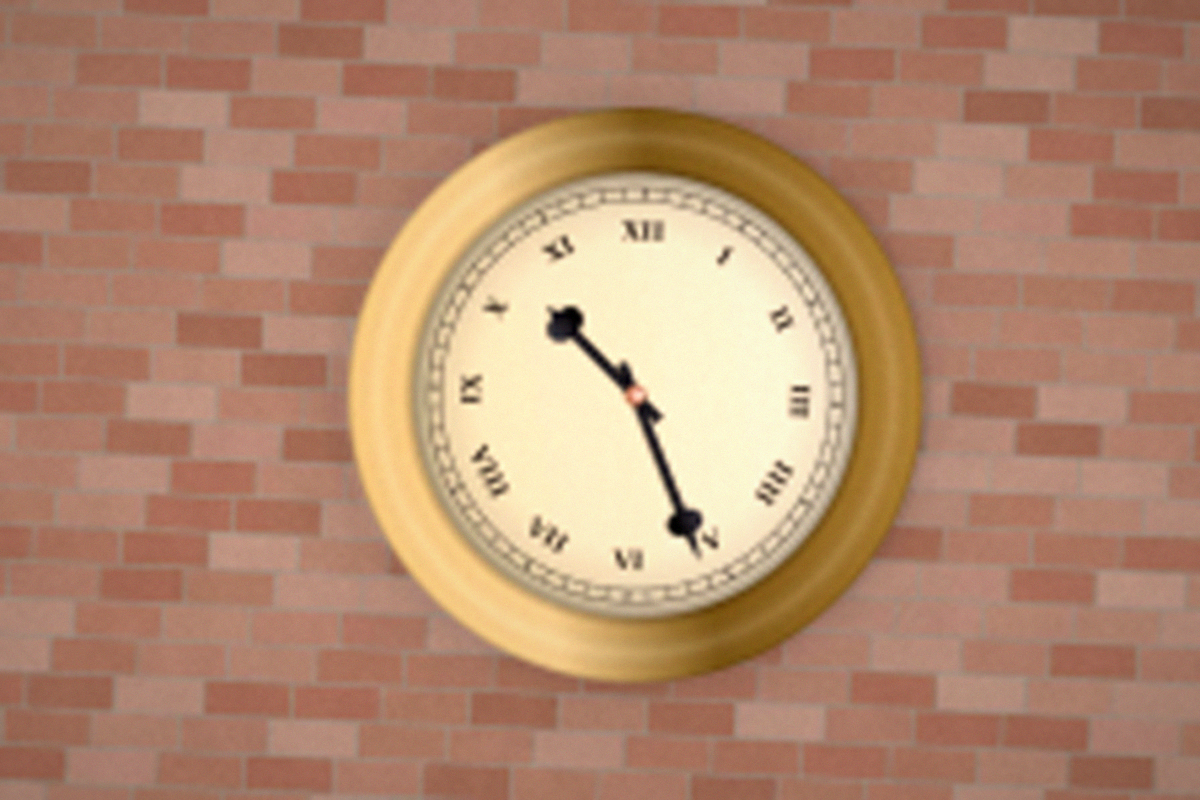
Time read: 10:26
